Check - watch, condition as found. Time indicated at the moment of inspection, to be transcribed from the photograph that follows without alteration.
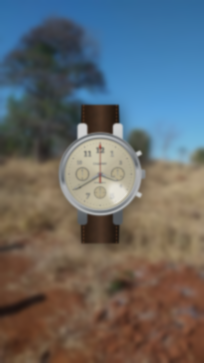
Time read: 3:40
